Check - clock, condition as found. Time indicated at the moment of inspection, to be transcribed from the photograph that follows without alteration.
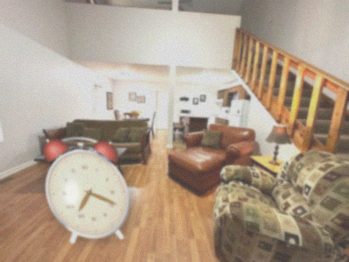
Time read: 7:19
